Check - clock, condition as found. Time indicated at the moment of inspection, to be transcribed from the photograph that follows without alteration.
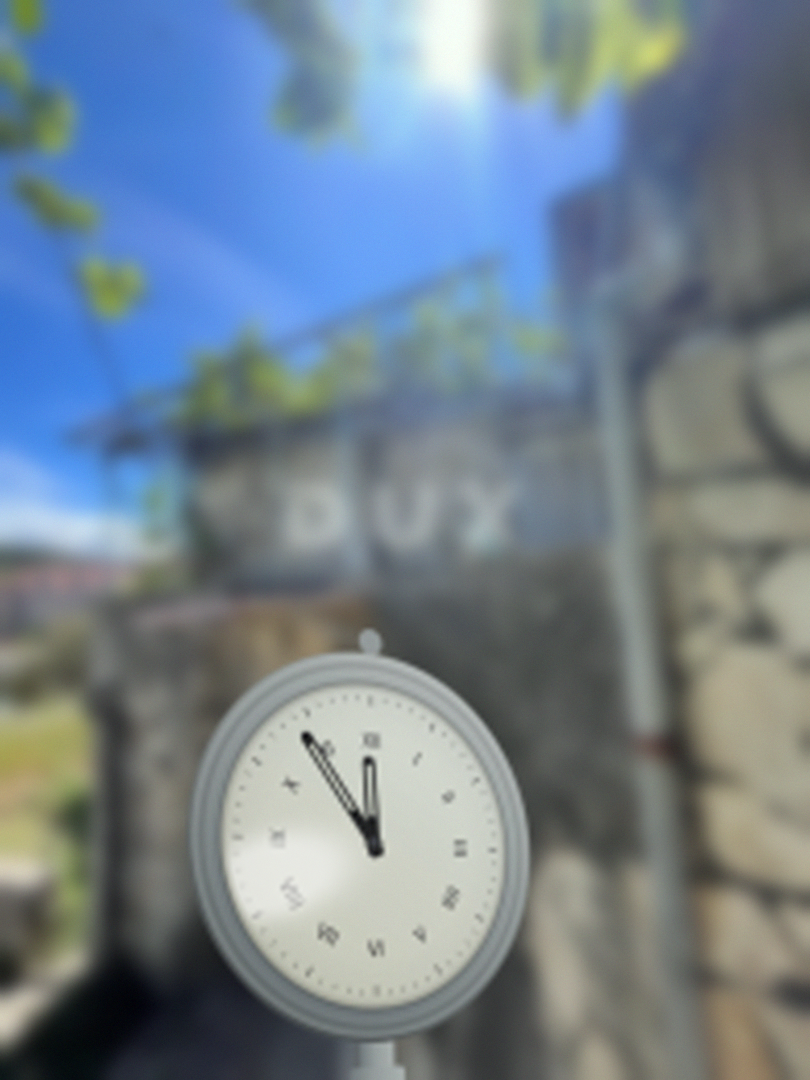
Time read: 11:54
